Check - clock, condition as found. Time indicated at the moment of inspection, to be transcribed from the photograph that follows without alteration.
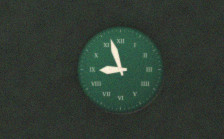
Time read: 8:57
